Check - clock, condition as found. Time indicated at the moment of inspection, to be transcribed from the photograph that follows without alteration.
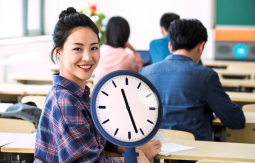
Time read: 11:27
